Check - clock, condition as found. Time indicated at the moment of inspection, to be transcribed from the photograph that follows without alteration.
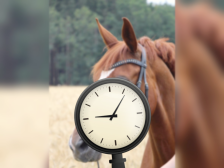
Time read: 9:06
